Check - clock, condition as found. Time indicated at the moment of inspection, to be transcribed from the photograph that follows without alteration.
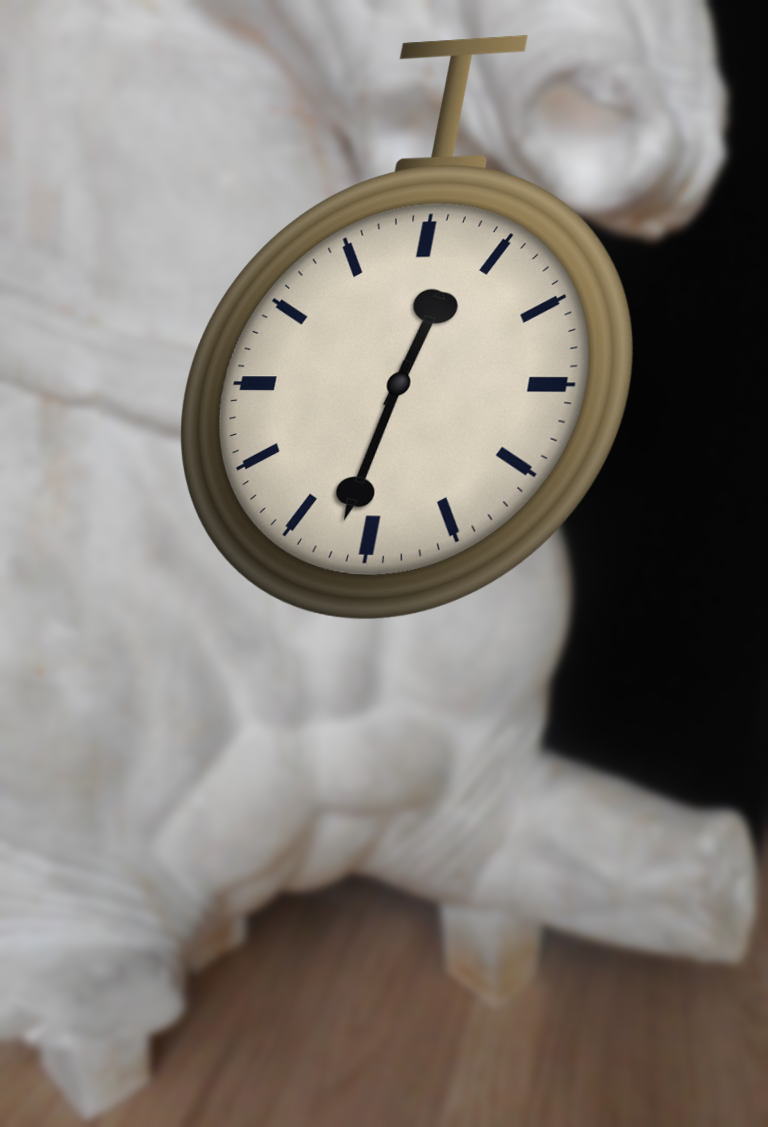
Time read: 12:32
